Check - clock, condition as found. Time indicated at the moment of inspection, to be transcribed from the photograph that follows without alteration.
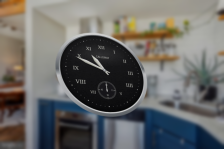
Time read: 10:49
